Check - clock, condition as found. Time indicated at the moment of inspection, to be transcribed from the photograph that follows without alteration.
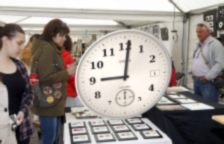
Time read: 9:01
